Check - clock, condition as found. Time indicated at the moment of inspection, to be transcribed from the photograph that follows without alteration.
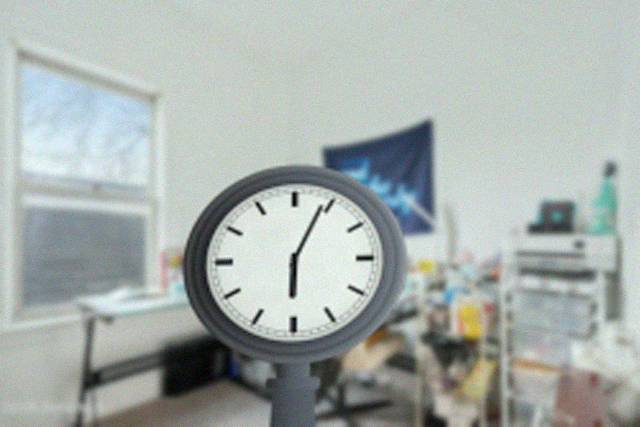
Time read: 6:04
